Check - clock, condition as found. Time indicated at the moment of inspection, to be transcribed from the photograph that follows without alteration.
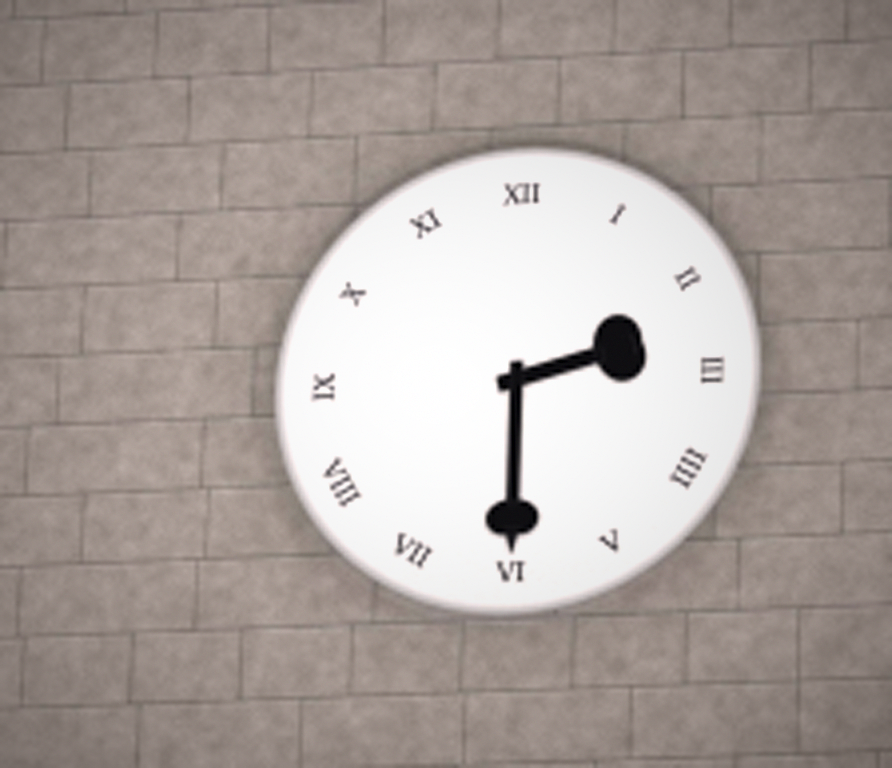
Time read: 2:30
